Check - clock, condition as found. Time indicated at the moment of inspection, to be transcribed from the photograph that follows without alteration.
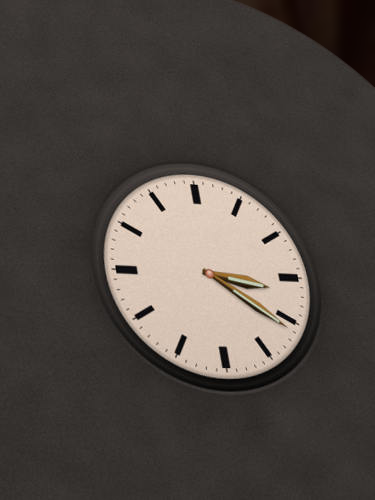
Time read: 3:21
